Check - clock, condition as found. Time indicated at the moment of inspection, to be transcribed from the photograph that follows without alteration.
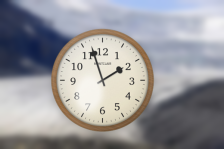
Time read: 1:57
